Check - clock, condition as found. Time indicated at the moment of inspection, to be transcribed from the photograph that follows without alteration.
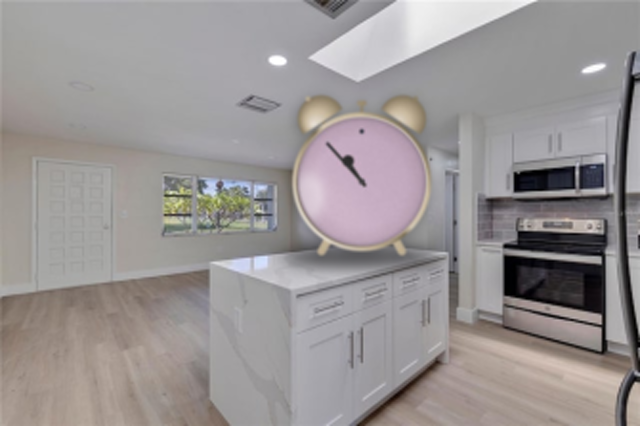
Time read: 10:53
